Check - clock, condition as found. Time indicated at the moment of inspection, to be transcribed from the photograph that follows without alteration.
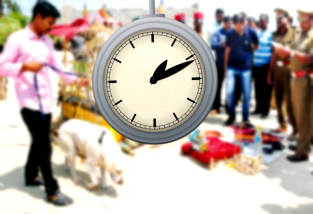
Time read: 1:11
